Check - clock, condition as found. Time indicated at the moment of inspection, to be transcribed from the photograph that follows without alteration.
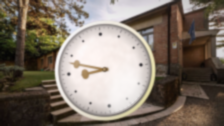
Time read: 8:48
